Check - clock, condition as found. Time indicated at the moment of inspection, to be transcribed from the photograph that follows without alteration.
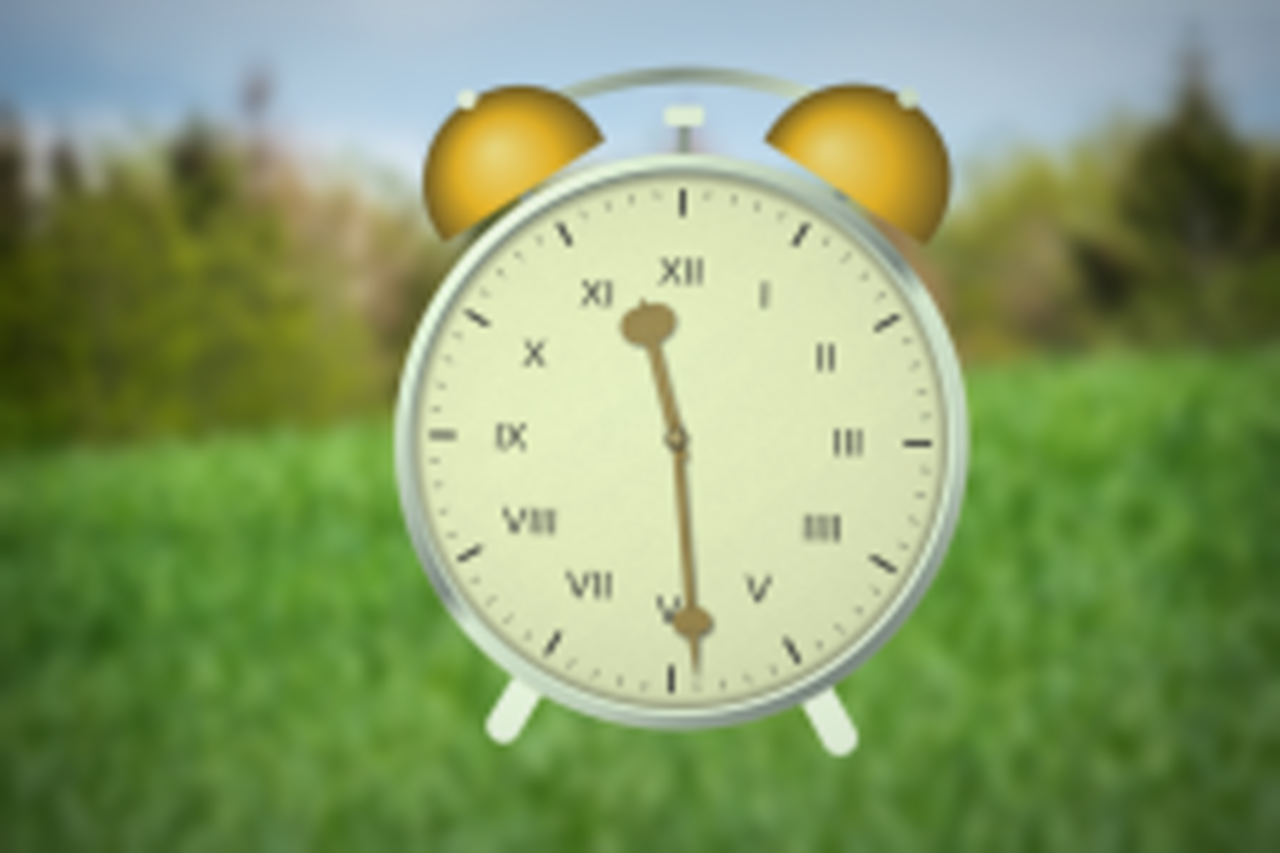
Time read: 11:29
